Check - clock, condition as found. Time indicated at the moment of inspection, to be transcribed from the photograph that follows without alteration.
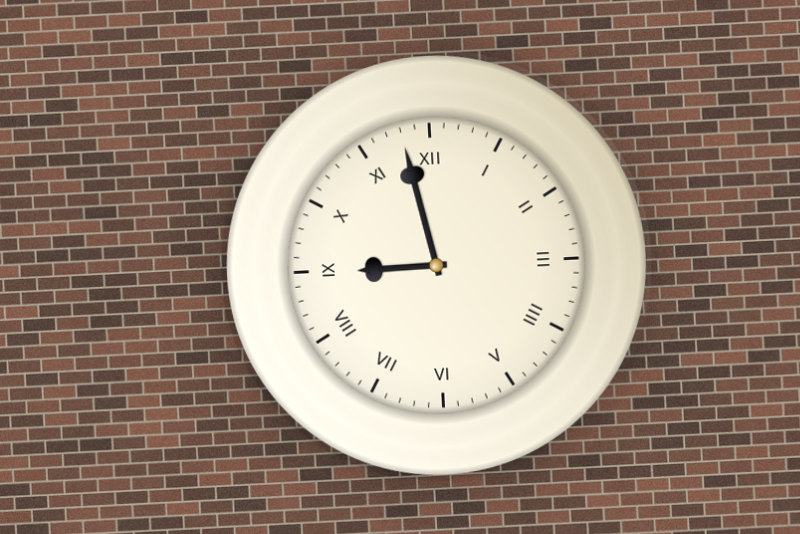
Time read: 8:58
